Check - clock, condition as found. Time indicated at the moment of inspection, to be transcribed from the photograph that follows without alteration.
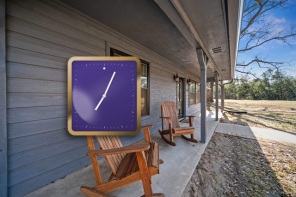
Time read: 7:04
